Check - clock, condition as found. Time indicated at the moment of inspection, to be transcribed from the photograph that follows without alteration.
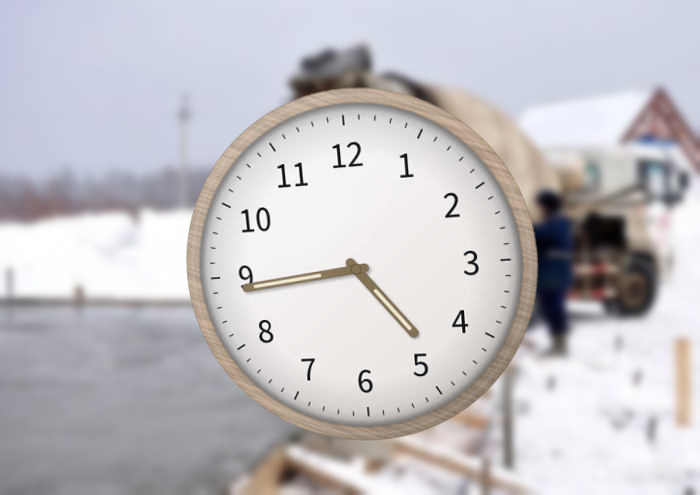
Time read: 4:44
